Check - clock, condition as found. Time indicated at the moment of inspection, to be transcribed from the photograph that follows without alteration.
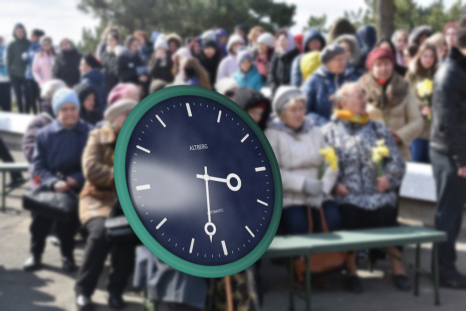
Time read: 3:32
